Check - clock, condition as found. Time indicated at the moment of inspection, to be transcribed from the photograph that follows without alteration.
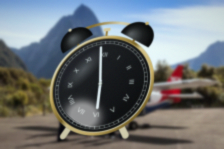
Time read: 5:59
